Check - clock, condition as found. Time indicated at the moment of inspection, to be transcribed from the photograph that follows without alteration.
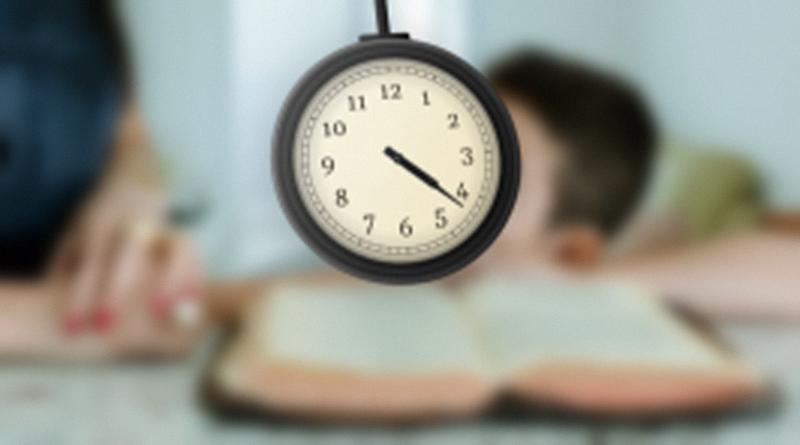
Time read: 4:22
